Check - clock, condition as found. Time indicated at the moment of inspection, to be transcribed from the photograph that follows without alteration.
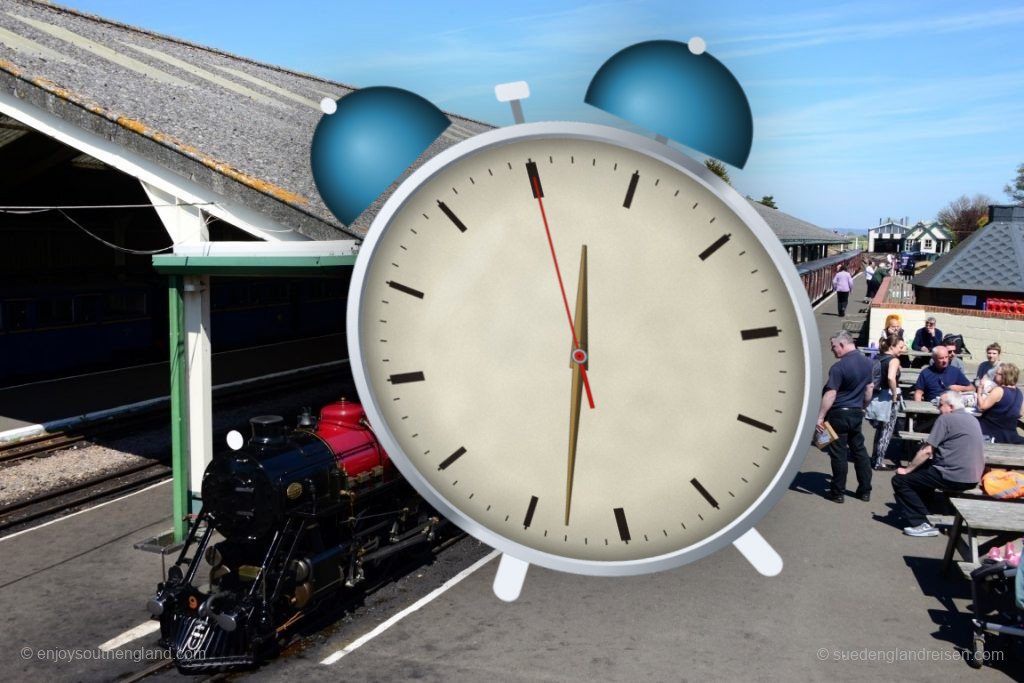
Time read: 12:33:00
